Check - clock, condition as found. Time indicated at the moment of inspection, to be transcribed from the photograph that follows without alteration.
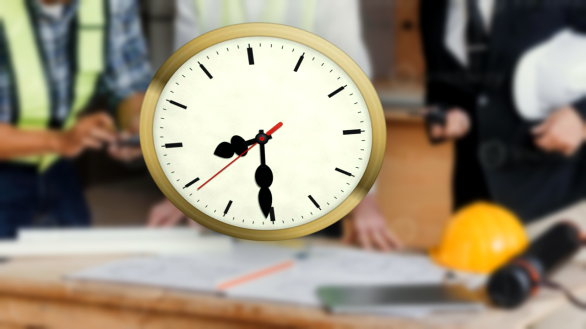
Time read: 8:30:39
